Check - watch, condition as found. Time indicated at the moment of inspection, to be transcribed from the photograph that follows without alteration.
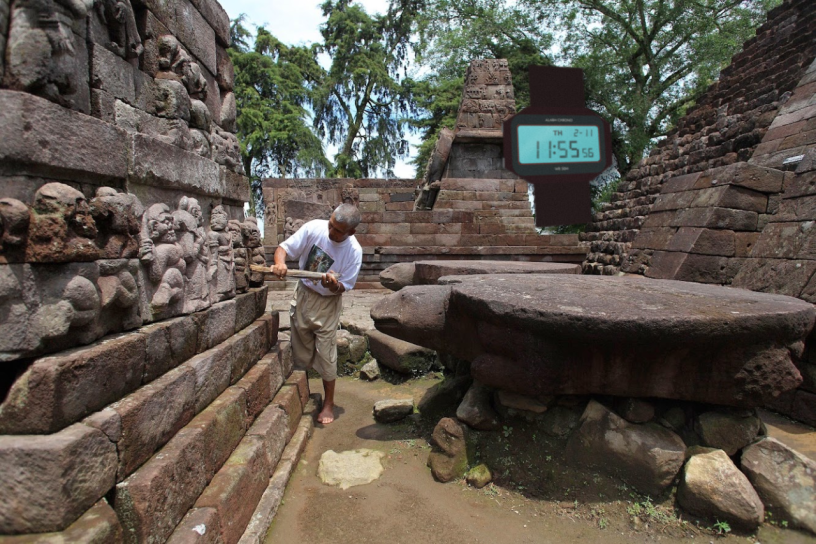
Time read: 11:55
